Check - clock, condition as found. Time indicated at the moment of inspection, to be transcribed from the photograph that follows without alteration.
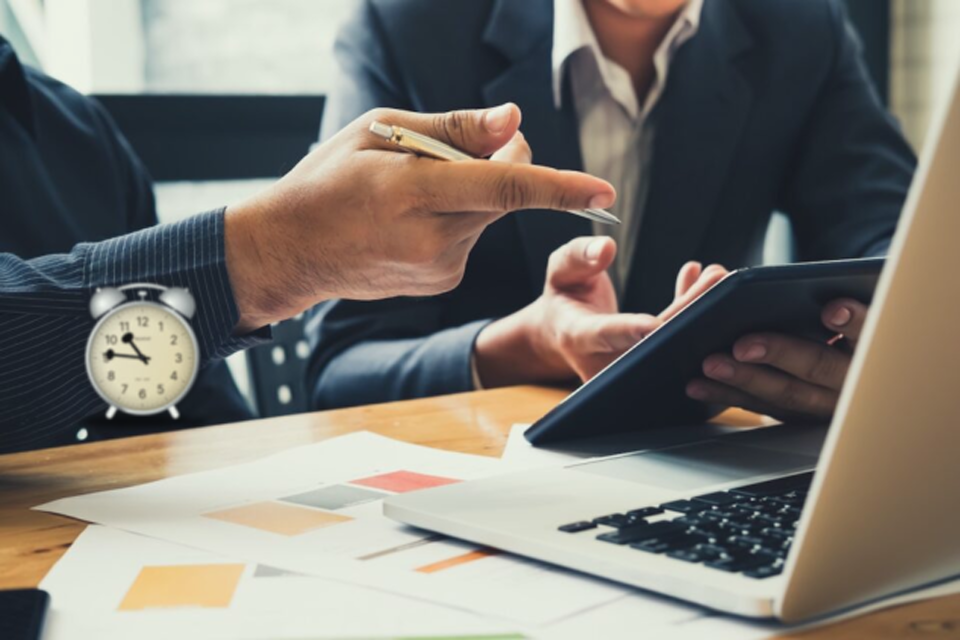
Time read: 10:46
